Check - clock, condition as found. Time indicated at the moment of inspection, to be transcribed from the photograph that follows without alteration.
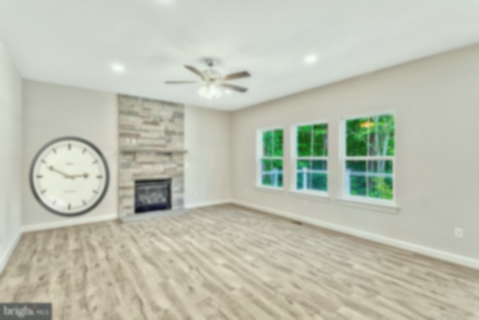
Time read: 2:49
